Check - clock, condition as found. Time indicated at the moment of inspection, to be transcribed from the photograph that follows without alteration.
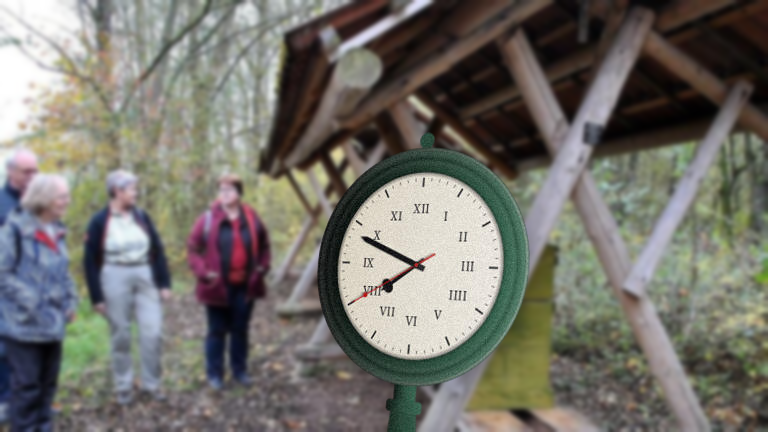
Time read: 7:48:40
